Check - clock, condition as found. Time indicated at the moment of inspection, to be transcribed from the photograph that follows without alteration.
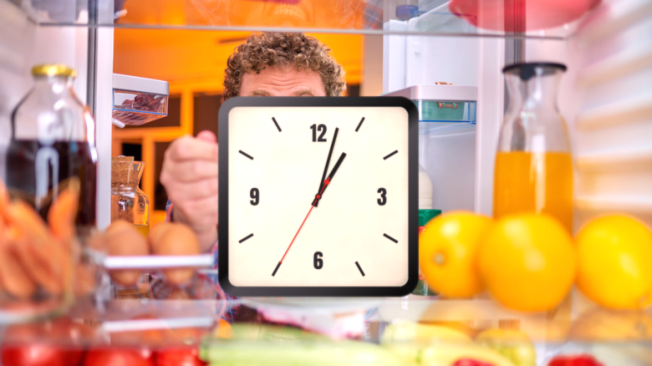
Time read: 1:02:35
